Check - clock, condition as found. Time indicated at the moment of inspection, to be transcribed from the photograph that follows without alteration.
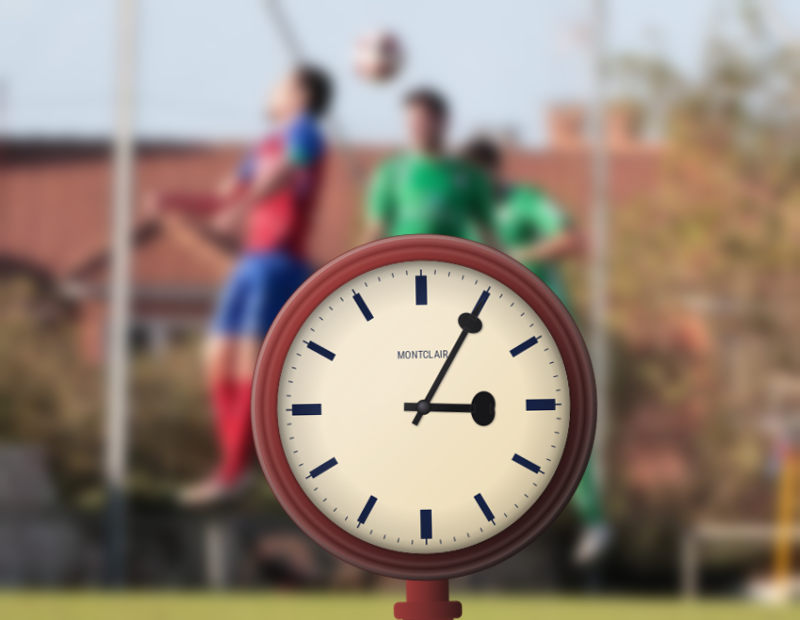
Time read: 3:05
